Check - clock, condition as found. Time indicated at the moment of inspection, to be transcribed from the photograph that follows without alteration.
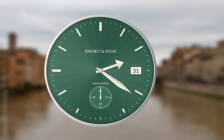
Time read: 2:21
